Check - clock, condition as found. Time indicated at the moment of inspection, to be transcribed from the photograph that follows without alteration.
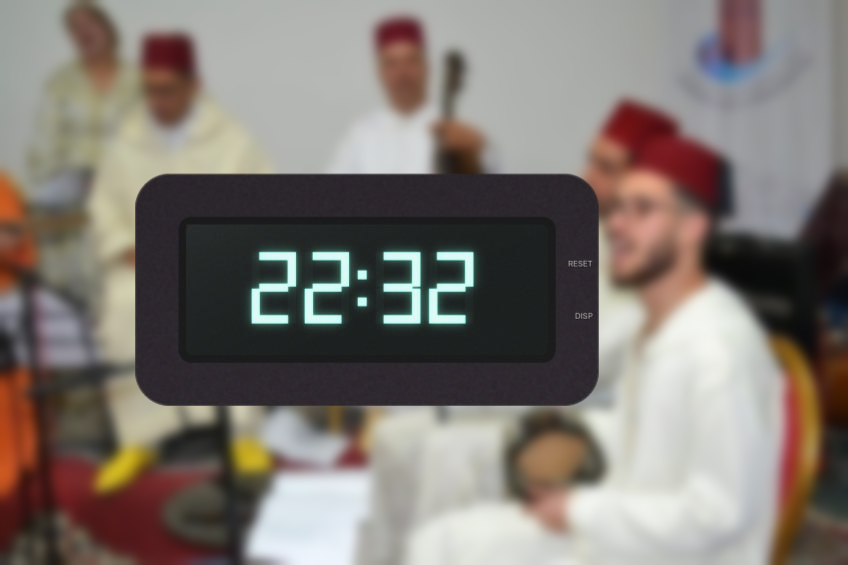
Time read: 22:32
